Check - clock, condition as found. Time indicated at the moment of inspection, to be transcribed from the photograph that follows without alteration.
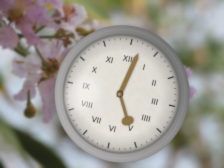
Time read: 5:02
